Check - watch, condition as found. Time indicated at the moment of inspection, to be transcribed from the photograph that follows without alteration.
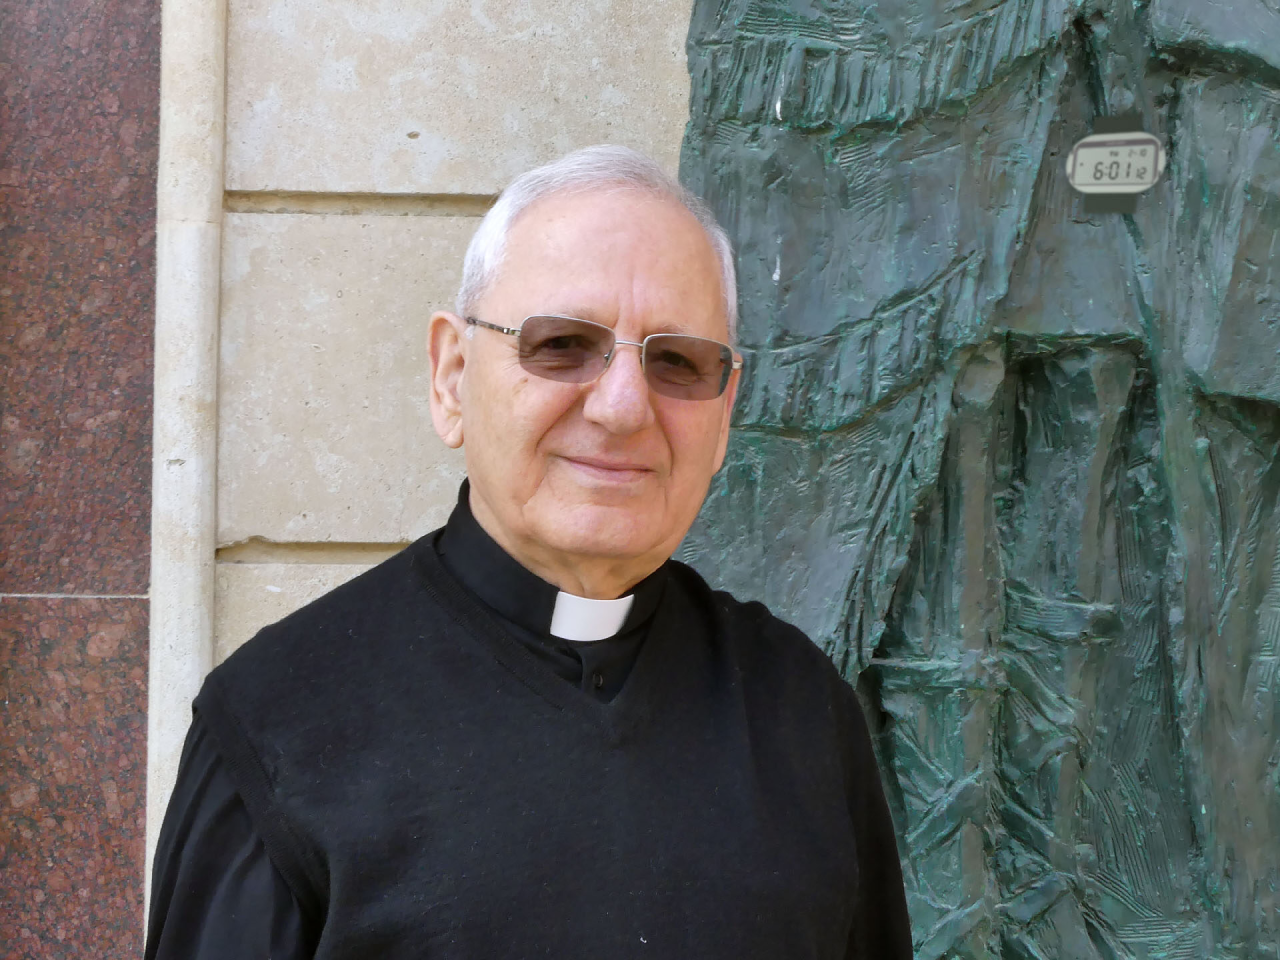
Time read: 6:01
